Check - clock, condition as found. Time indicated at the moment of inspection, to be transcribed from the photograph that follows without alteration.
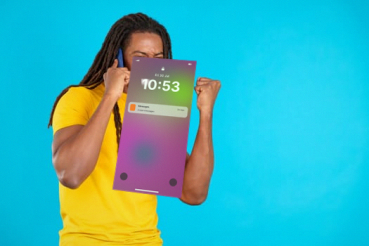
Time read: 10:53
